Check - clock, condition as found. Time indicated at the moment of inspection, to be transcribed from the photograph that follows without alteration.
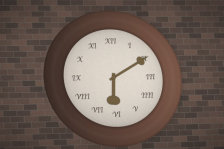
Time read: 6:10
